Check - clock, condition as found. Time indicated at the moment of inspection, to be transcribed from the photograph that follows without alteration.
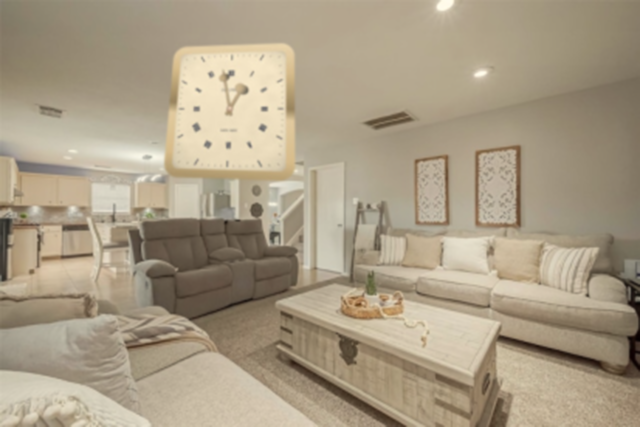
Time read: 12:58
